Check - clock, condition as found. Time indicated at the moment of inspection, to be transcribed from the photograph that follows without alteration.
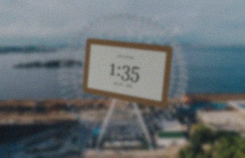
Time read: 1:35
